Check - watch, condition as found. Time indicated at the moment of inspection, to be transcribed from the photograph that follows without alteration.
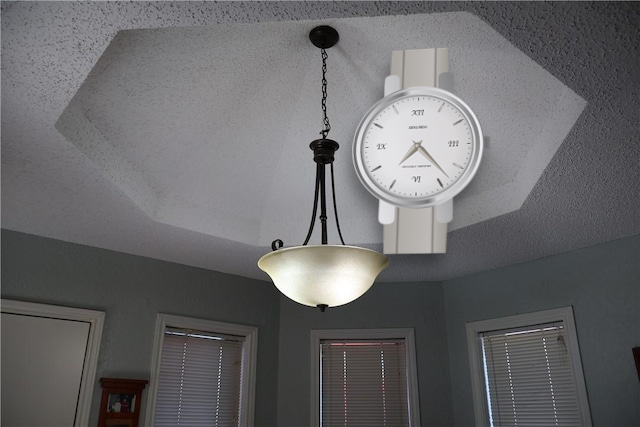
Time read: 7:23
